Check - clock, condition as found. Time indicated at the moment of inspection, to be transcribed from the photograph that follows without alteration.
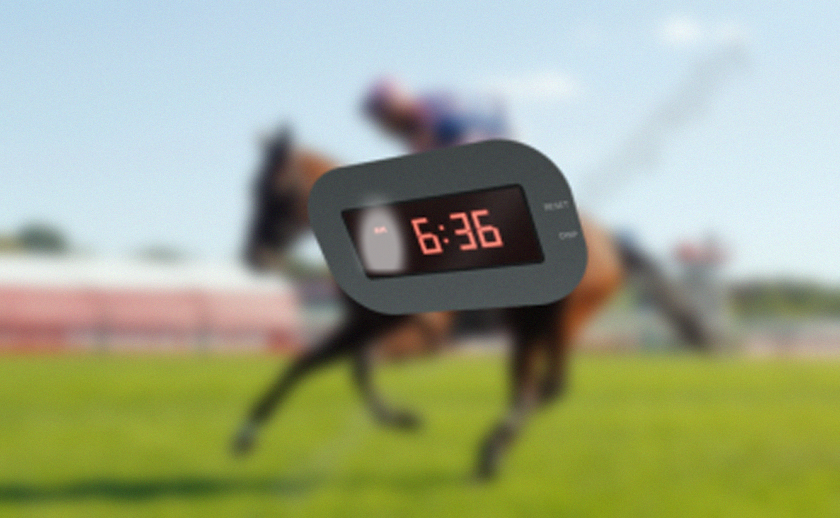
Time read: 6:36
